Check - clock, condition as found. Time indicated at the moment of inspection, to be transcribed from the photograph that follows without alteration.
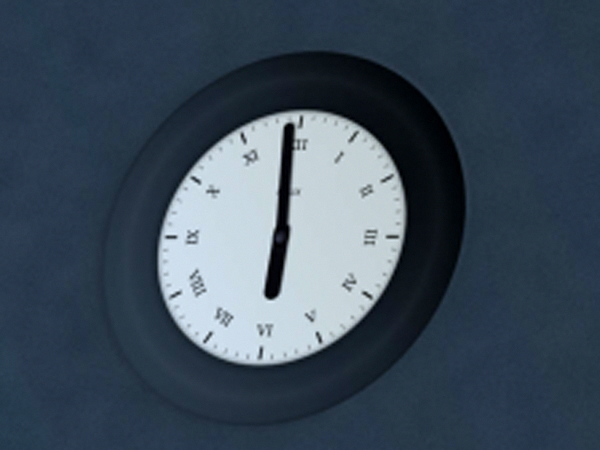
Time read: 5:59
